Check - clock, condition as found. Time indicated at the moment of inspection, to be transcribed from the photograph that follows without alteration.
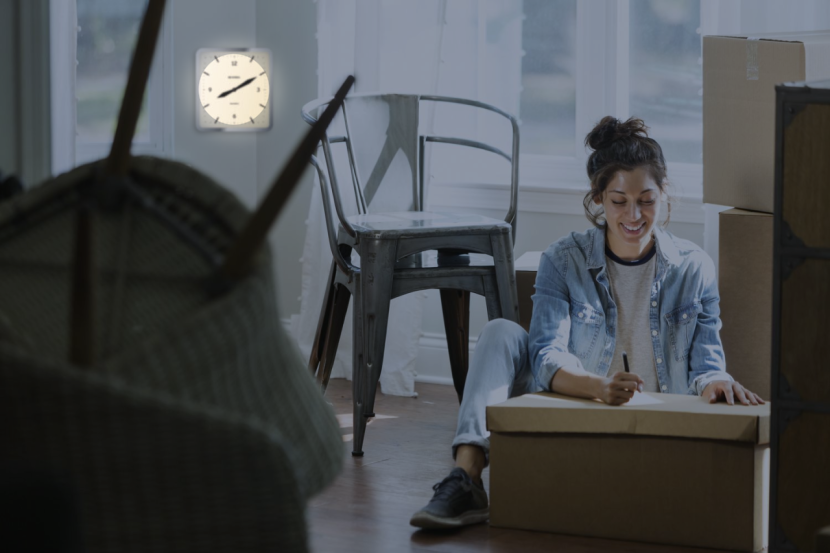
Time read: 8:10
